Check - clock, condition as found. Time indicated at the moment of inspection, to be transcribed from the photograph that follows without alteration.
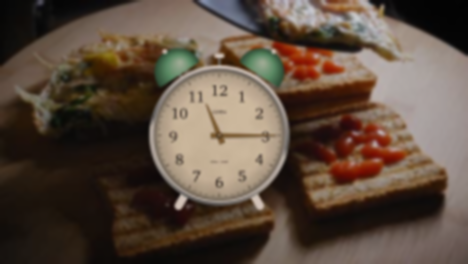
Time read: 11:15
